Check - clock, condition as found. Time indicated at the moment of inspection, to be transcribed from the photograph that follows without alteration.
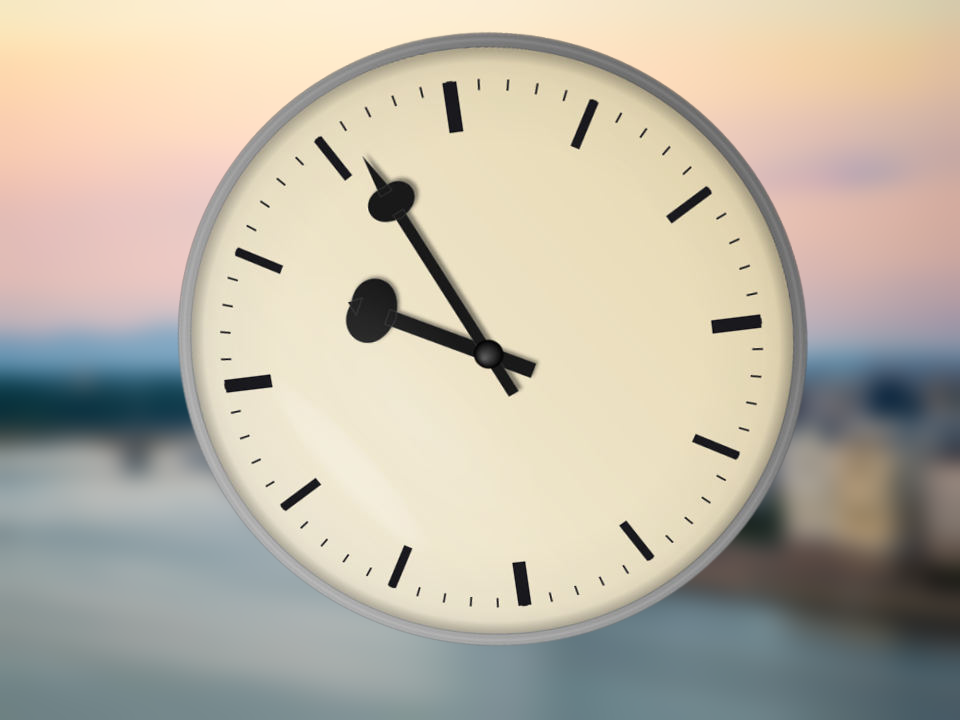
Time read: 9:56
